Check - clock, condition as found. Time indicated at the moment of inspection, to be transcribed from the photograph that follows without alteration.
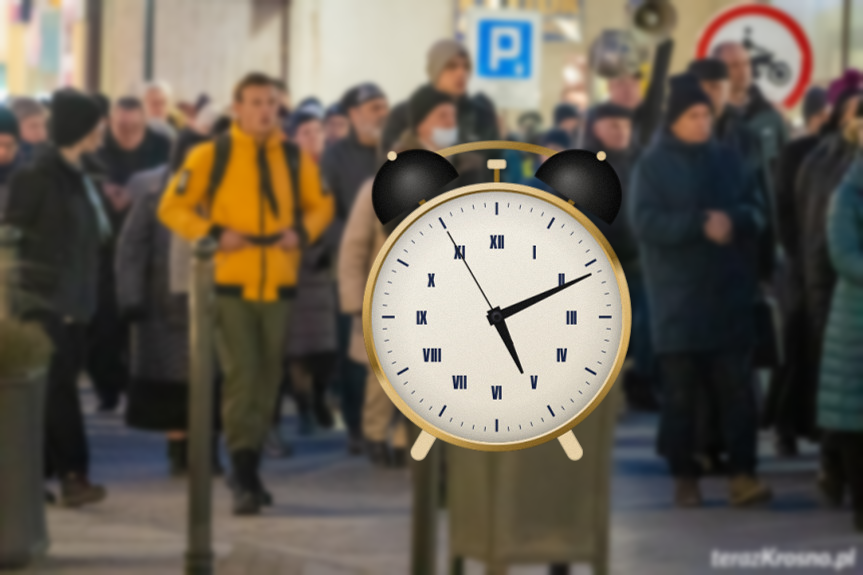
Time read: 5:10:55
